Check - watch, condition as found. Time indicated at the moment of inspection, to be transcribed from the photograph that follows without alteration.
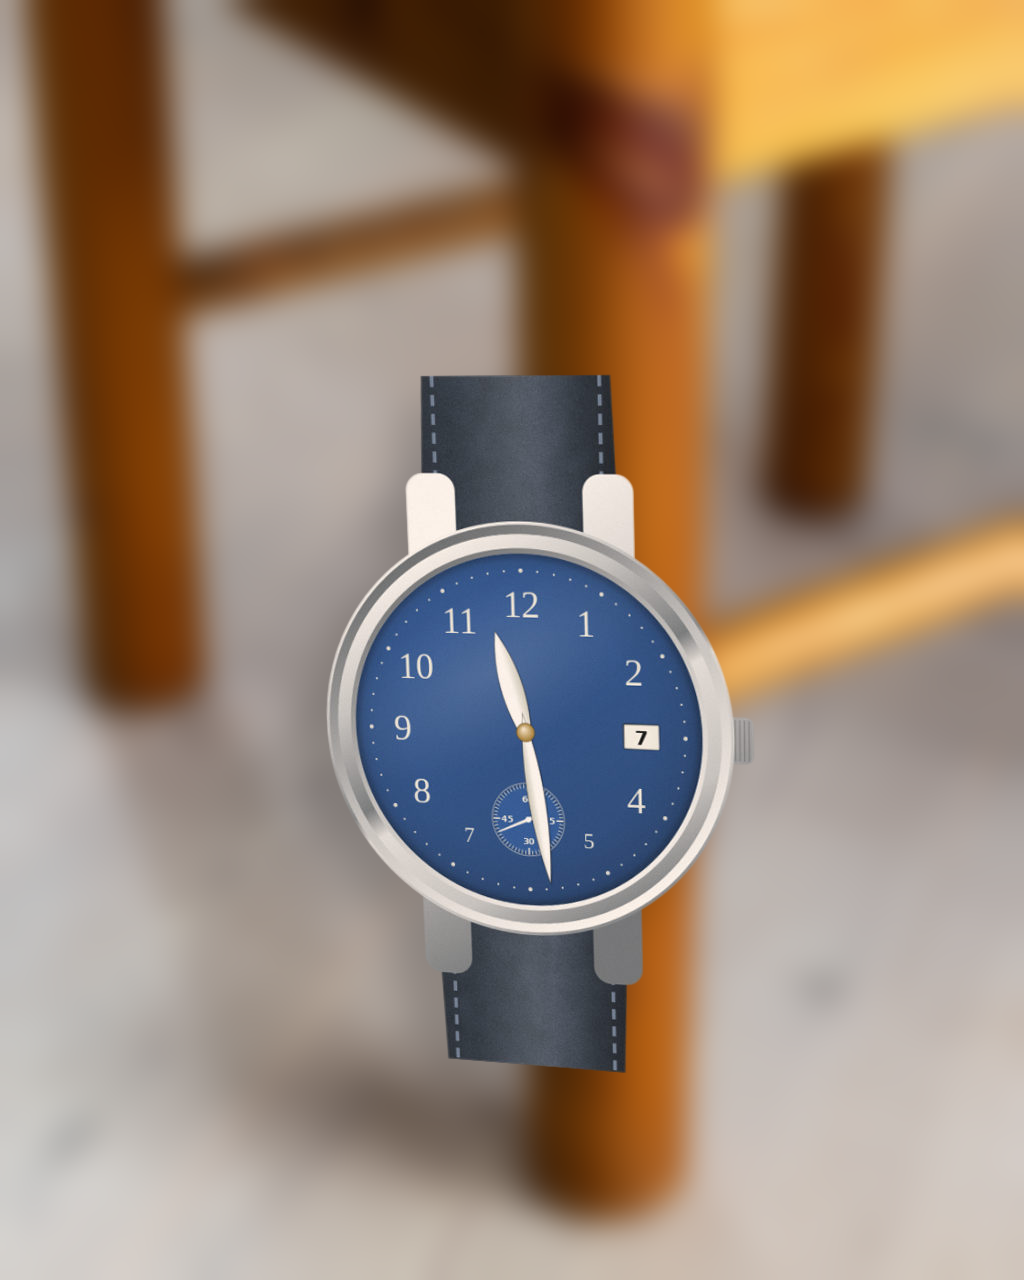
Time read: 11:28:41
